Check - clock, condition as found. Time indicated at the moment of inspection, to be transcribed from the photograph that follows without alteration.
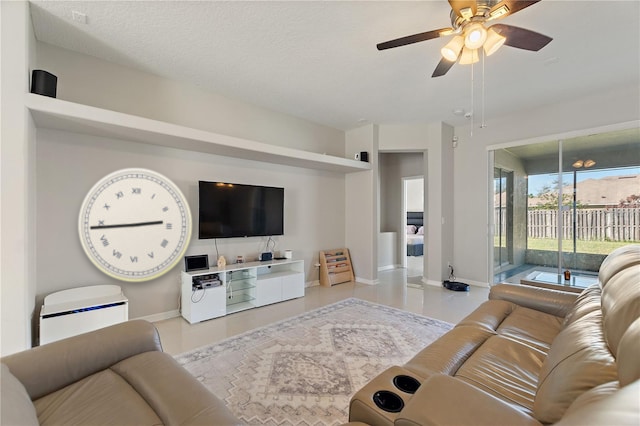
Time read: 2:44
